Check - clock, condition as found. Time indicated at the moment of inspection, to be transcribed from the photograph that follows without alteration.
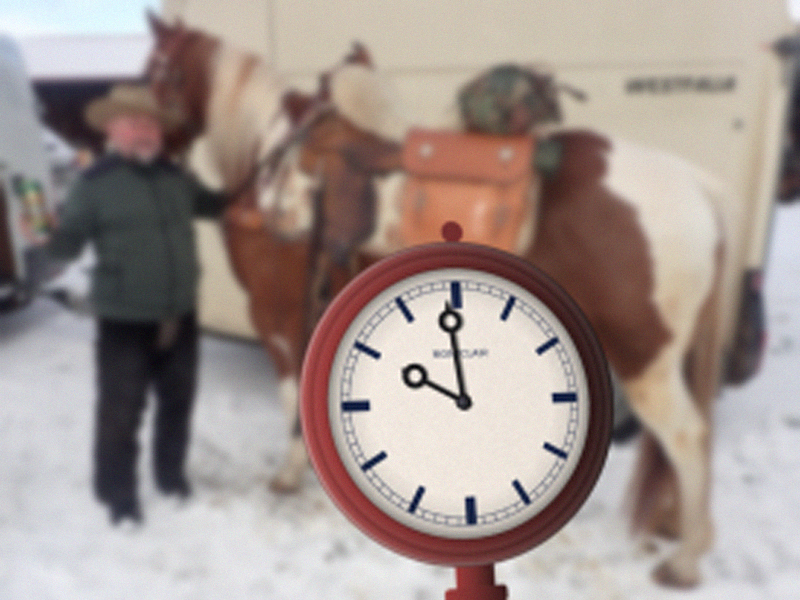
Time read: 9:59
